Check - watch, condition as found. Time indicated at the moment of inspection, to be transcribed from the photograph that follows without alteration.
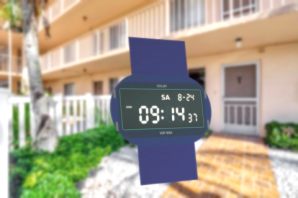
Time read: 9:14
